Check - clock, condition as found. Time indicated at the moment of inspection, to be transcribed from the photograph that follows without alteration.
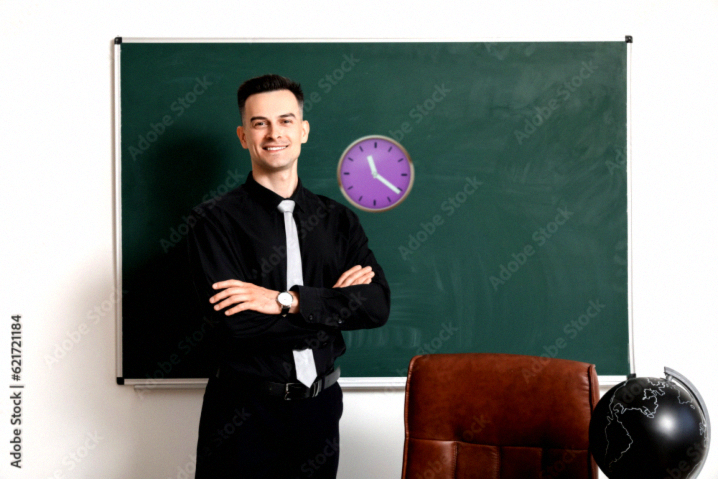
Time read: 11:21
